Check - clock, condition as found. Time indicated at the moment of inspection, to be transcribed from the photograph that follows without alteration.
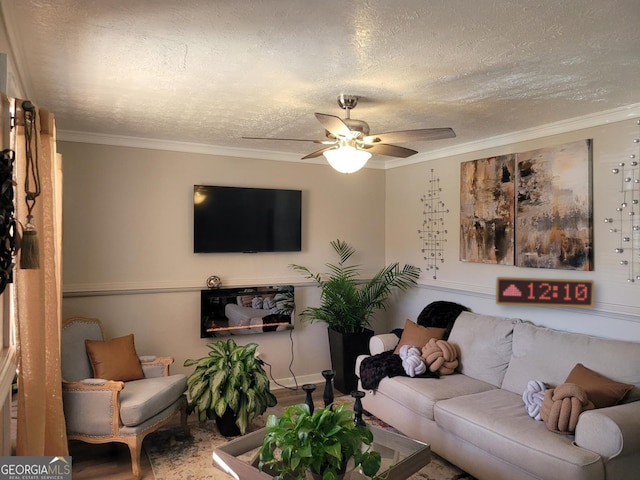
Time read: 12:10
